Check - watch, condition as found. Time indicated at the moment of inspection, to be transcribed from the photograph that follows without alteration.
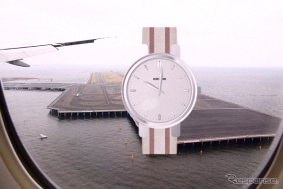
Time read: 10:01
